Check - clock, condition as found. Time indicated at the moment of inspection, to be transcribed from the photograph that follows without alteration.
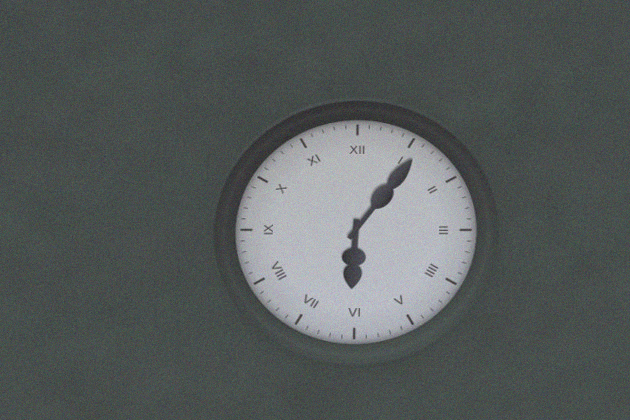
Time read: 6:06
